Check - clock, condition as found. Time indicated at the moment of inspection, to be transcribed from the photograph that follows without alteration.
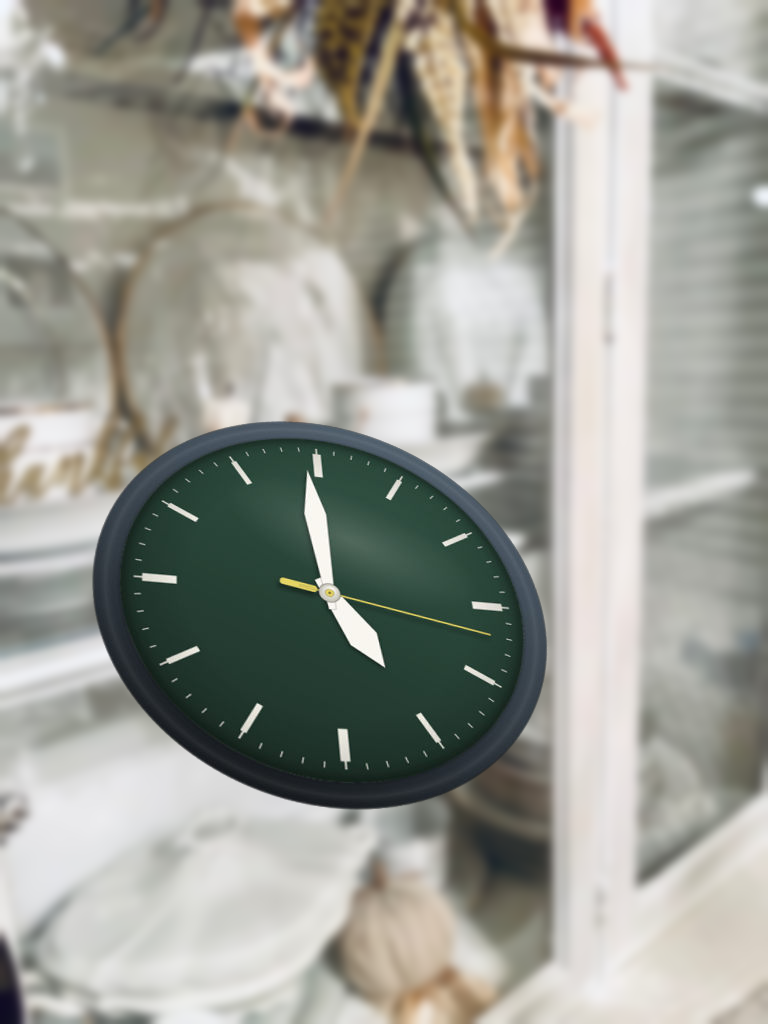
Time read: 4:59:17
